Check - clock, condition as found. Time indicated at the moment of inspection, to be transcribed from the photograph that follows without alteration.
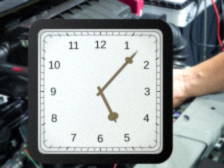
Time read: 5:07
